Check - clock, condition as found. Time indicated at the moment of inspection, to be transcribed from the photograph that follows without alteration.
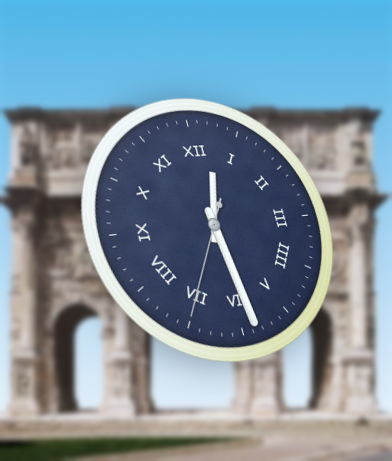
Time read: 12:28:35
